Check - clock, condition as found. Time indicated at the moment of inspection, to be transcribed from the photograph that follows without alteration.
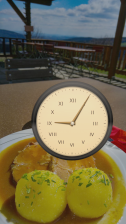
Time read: 9:05
